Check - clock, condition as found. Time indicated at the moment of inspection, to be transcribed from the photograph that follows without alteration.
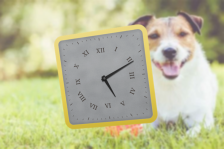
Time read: 5:11
